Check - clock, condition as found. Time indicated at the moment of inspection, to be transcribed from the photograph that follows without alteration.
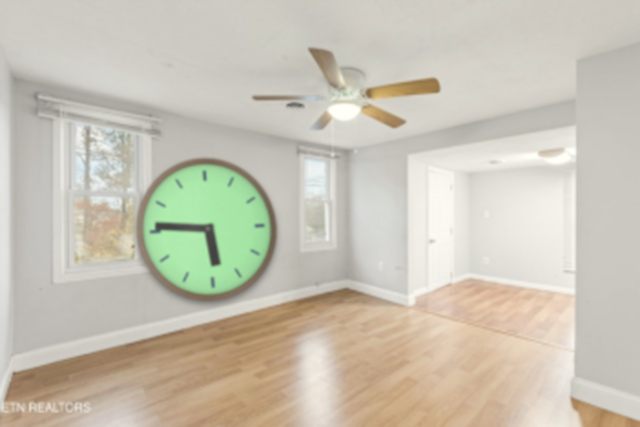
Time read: 5:46
